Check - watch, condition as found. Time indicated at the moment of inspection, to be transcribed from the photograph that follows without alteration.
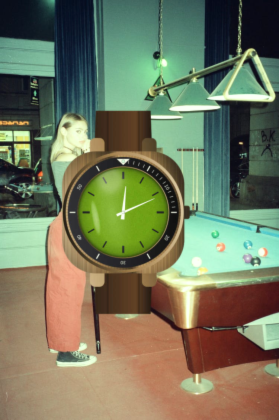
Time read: 12:11
